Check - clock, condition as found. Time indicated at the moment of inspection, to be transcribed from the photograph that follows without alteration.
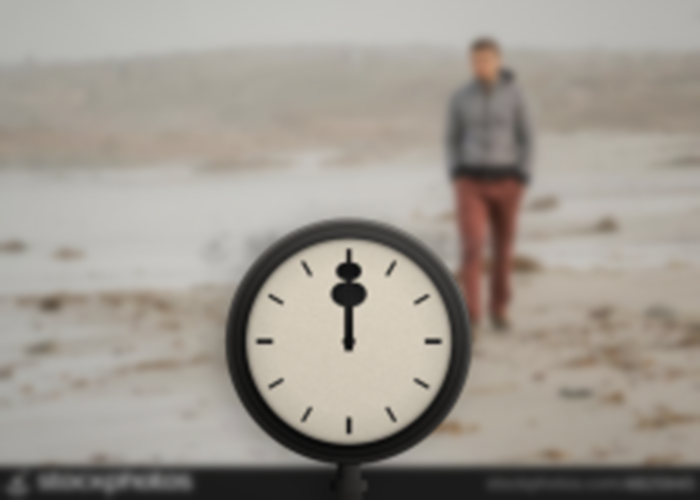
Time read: 12:00
